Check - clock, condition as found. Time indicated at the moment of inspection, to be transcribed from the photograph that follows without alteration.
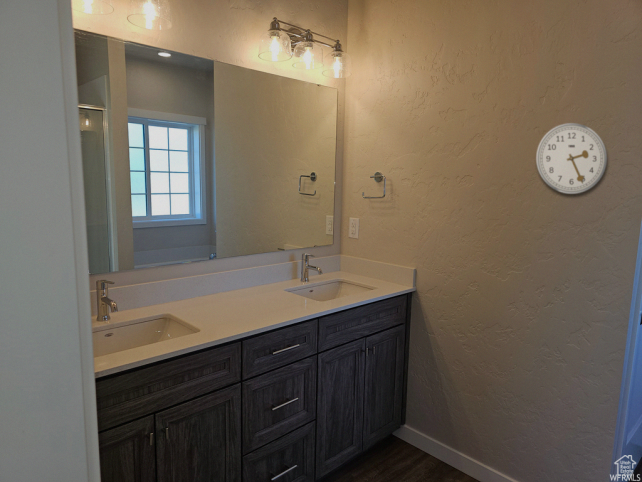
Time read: 2:26
